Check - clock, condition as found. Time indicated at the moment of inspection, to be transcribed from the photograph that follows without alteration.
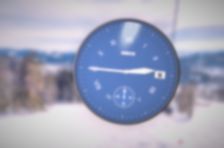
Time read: 2:45
